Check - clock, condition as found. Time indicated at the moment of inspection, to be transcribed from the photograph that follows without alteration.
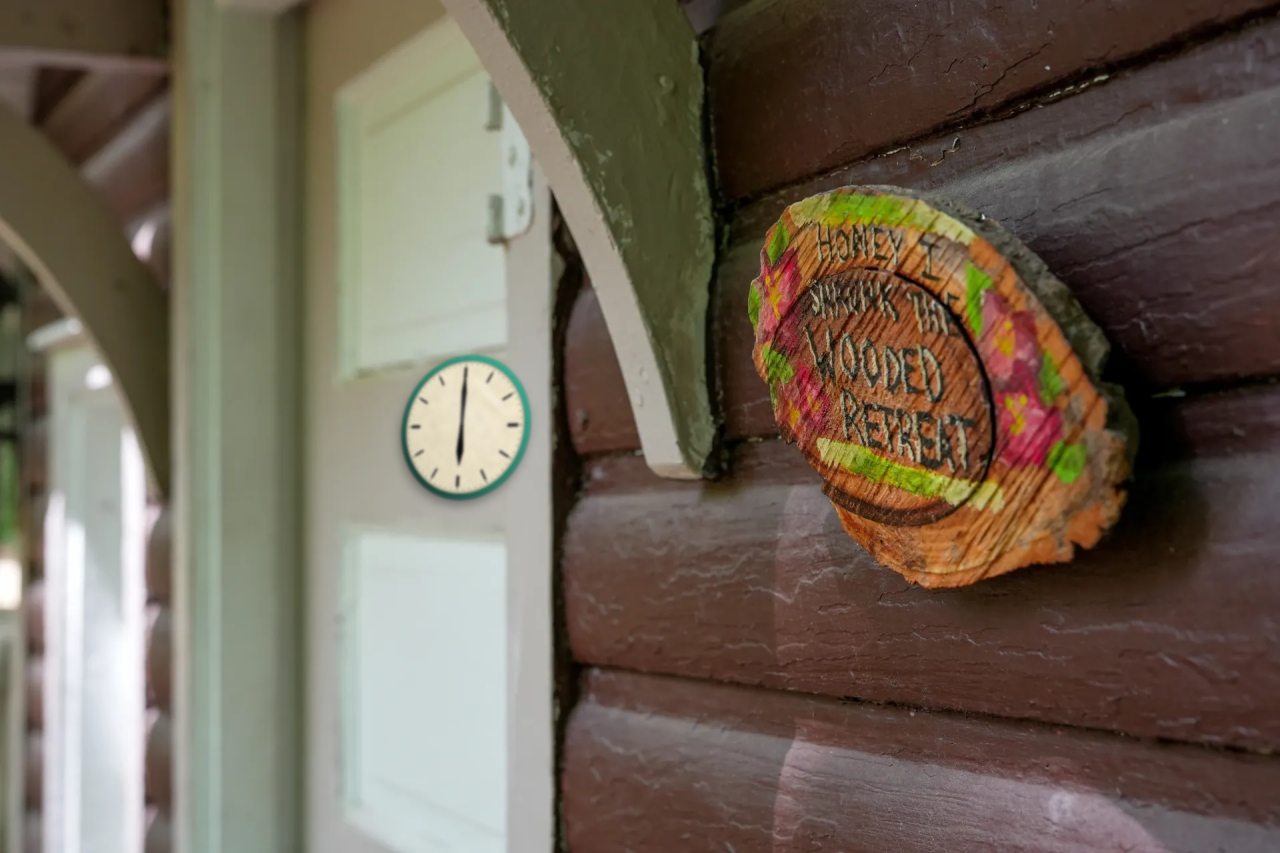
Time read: 6:00
